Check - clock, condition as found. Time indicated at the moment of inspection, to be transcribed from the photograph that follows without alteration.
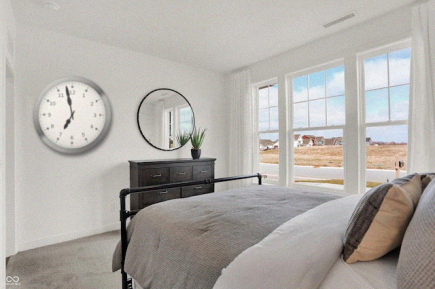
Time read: 6:58
